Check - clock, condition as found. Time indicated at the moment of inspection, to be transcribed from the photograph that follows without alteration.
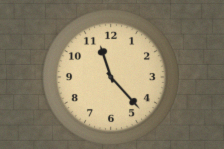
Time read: 11:23
